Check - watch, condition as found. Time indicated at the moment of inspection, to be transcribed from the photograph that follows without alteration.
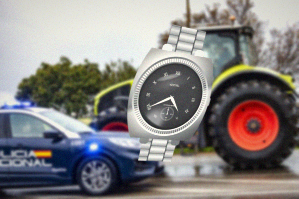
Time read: 4:40
